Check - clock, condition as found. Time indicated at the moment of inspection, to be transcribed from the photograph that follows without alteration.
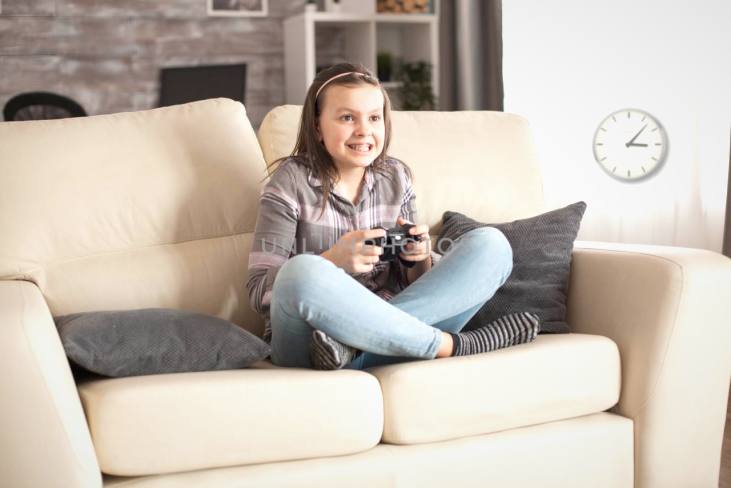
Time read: 3:07
